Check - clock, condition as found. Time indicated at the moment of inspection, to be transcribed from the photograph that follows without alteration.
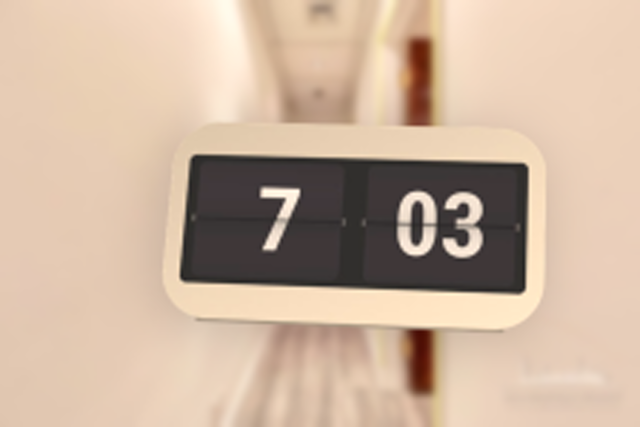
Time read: 7:03
